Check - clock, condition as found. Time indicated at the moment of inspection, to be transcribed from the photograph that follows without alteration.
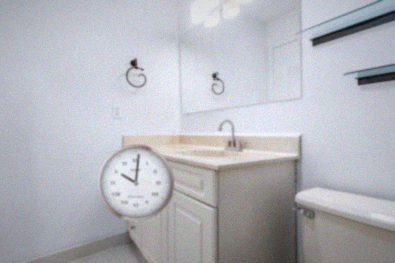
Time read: 10:01
